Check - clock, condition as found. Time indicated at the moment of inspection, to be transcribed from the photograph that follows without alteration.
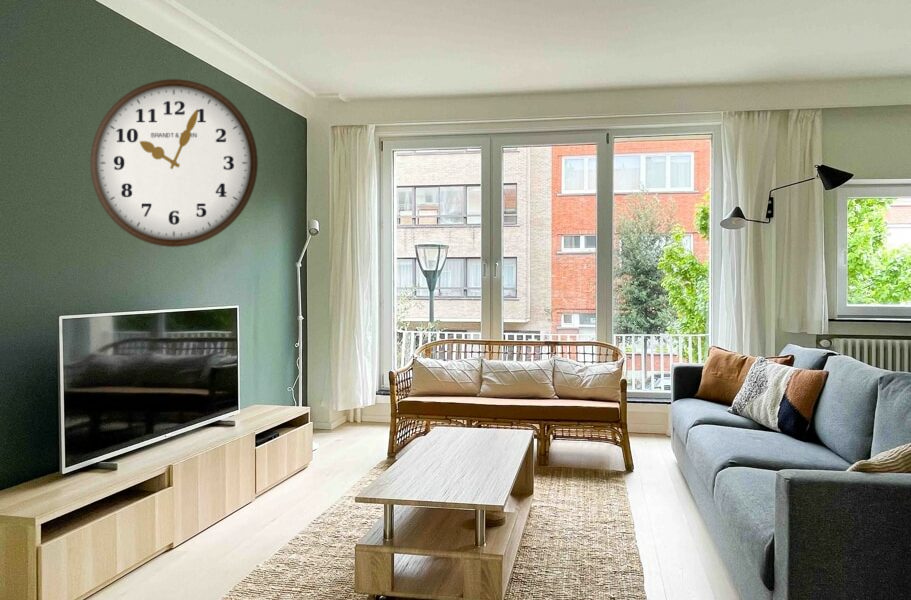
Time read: 10:04
